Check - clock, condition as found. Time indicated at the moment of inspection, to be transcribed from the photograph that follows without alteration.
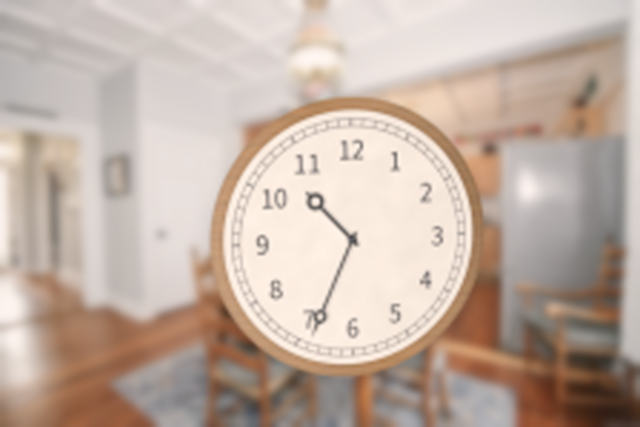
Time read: 10:34
